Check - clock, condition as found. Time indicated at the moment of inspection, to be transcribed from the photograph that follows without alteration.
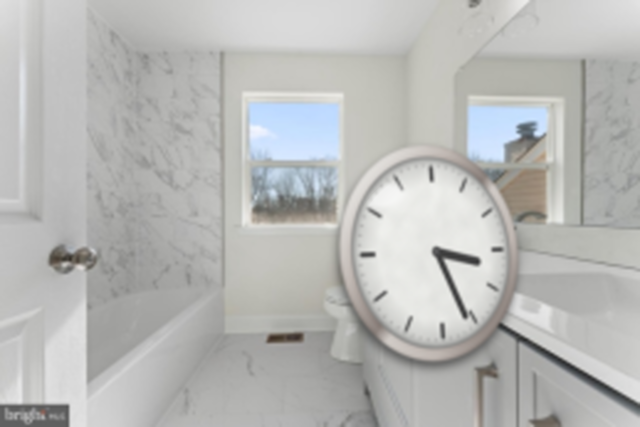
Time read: 3:26
